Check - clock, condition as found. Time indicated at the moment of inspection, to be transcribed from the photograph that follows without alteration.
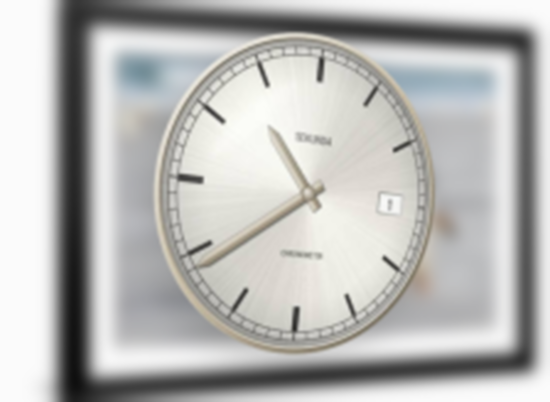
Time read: 10:39
